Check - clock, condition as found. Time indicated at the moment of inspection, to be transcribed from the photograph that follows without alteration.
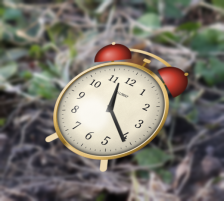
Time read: 11:21
